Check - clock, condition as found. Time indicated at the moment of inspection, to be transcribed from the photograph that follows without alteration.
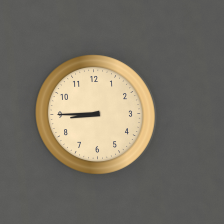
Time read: 8:45
